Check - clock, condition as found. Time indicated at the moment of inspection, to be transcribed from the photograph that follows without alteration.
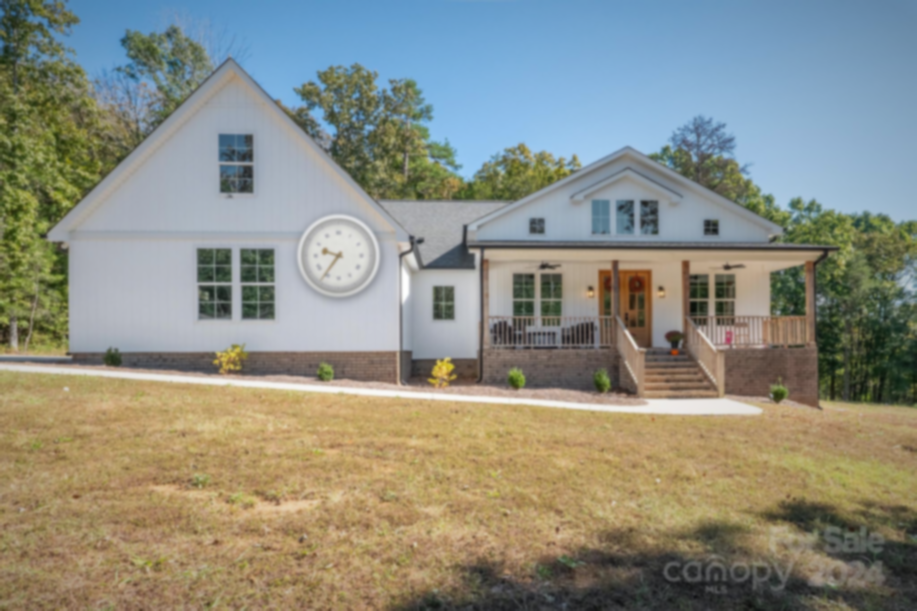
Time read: 9:36
